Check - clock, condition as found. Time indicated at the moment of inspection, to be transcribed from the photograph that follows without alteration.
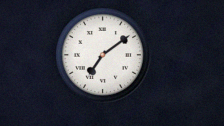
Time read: 7:09
